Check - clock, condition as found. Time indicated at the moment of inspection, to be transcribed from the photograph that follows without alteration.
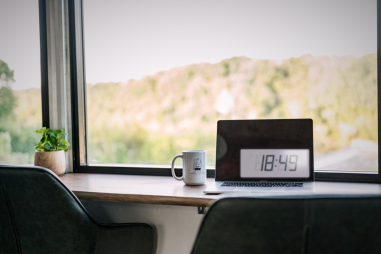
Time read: 18:49
